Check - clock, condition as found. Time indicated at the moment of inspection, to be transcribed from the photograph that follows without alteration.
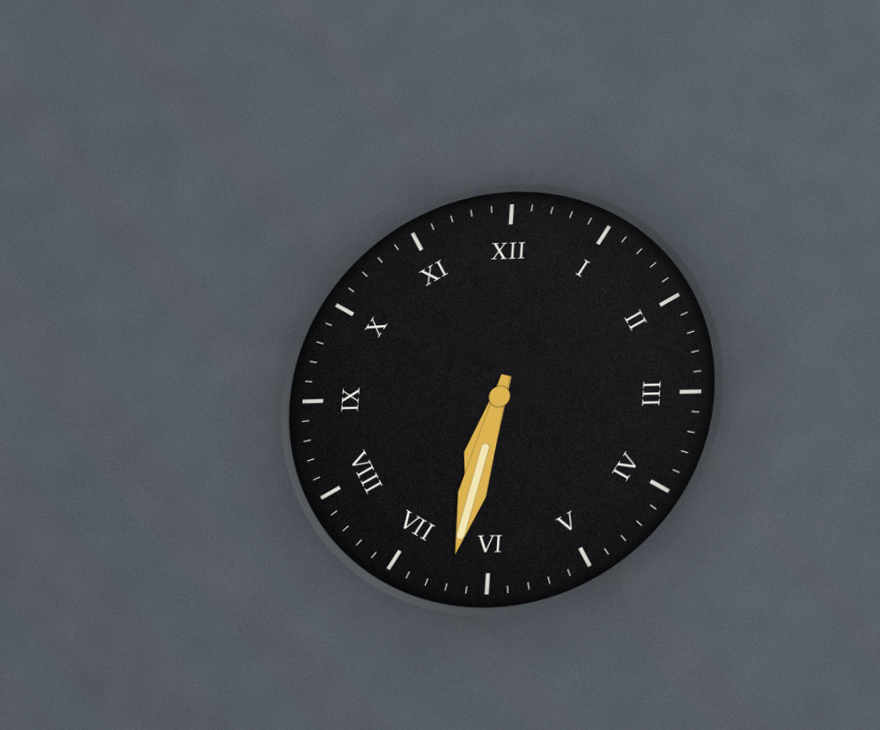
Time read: 6:32
